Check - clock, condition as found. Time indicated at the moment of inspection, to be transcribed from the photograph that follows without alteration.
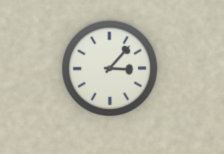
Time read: 3:07
